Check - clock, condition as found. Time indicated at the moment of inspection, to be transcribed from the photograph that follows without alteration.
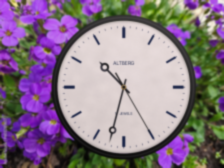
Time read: 10:32:25
